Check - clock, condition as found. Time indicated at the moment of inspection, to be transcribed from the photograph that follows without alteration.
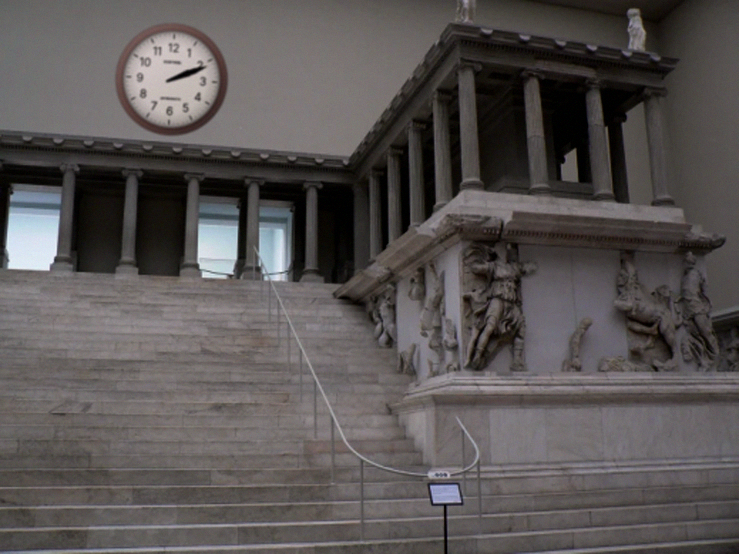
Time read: 2:11
